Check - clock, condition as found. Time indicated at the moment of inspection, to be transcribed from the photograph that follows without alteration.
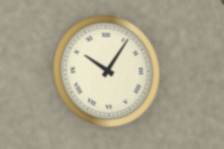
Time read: 10:06
